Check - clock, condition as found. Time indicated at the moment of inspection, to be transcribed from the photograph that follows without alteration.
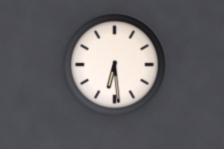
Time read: 6:29
